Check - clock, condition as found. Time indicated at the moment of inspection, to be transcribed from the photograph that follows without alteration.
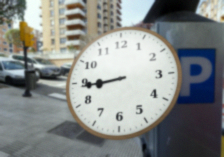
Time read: 8:44
